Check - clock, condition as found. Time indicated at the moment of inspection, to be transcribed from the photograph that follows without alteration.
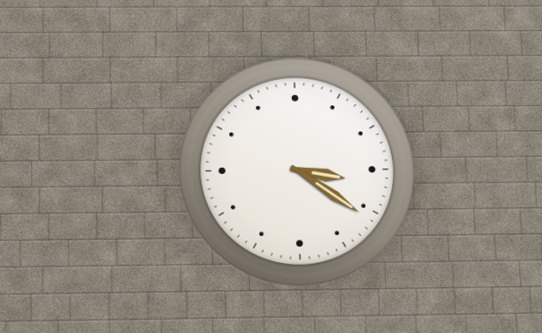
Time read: 3:21
